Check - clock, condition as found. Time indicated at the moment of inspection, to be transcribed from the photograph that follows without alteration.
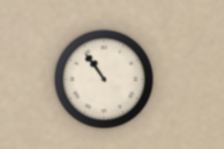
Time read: 10:54
